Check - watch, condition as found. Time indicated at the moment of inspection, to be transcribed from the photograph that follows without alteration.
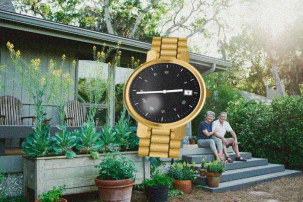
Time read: 2:44
